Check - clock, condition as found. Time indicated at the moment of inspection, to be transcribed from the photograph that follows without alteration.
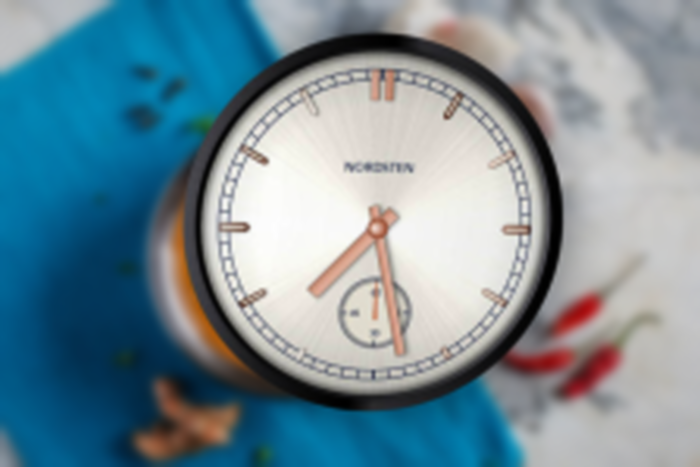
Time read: 7:28
